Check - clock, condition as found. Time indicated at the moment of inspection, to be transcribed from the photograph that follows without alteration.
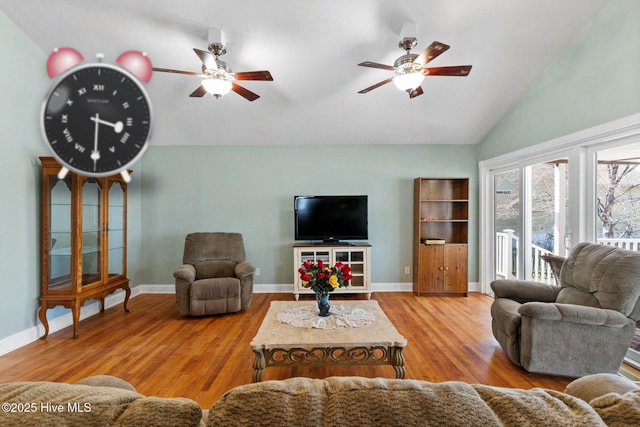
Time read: 3:30
